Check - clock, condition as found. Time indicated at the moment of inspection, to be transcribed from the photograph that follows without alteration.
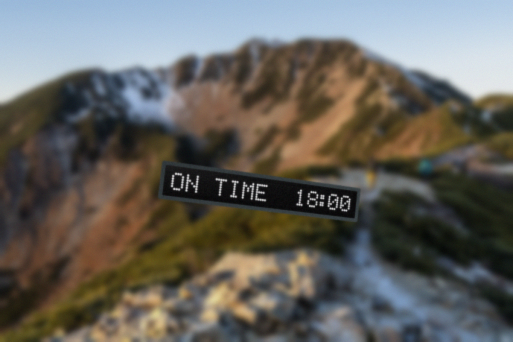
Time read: 18:00
